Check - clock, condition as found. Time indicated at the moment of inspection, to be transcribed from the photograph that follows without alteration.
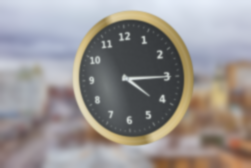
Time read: 4:15
